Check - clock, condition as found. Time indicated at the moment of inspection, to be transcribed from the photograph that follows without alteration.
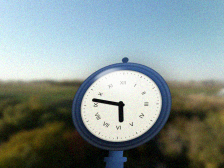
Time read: 5:47
